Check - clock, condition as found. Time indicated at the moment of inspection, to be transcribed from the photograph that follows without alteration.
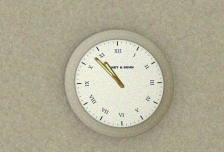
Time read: 10:53
